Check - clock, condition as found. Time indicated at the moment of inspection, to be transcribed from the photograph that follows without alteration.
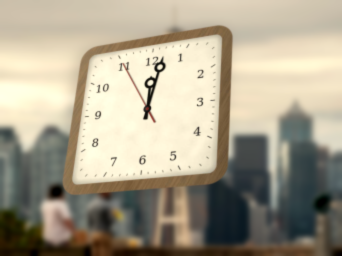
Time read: 12:01:55
